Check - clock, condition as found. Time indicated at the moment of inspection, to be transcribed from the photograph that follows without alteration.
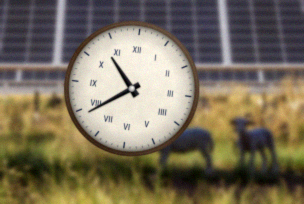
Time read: 10:39
